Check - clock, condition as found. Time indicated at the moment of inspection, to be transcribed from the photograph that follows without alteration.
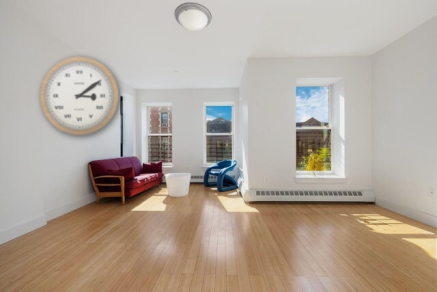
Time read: 3:09
